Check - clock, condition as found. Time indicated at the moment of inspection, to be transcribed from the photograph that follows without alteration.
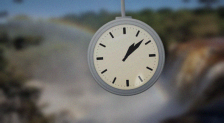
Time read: 1:08
